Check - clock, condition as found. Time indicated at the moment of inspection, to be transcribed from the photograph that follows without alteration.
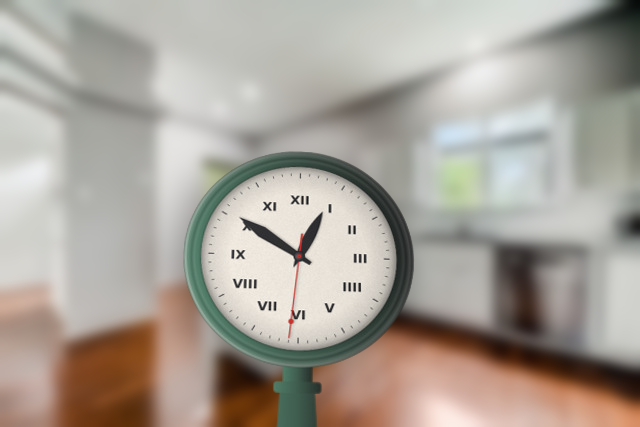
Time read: 12:50:31
